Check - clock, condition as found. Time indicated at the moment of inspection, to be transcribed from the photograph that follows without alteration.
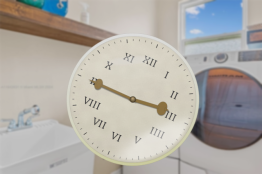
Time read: 2:45
